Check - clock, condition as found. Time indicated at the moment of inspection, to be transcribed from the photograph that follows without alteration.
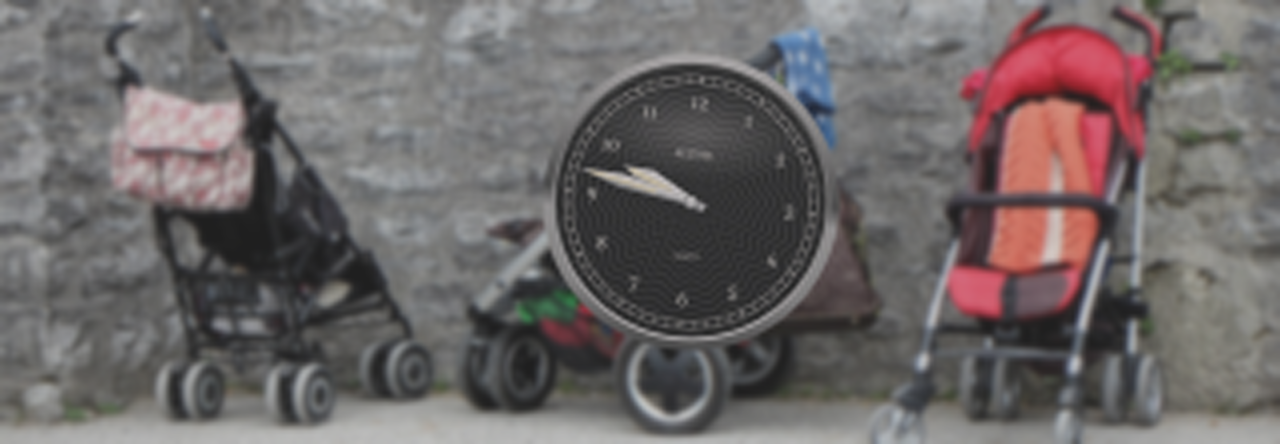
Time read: 9:47
